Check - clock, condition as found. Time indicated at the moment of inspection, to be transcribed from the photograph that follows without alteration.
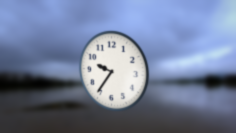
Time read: 9:36
